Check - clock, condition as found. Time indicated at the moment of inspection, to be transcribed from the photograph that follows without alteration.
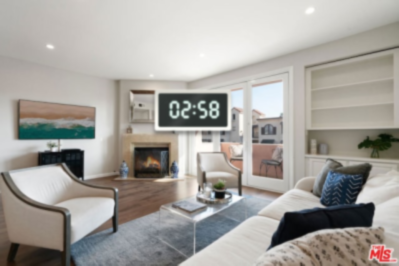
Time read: 2:58
